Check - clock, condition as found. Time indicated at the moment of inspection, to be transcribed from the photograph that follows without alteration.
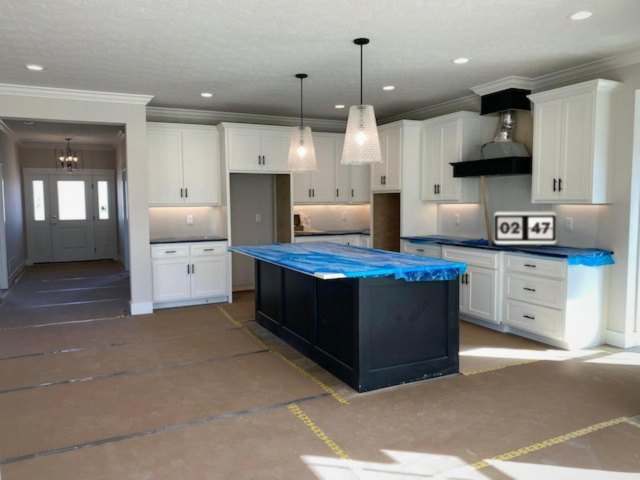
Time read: 2:47
